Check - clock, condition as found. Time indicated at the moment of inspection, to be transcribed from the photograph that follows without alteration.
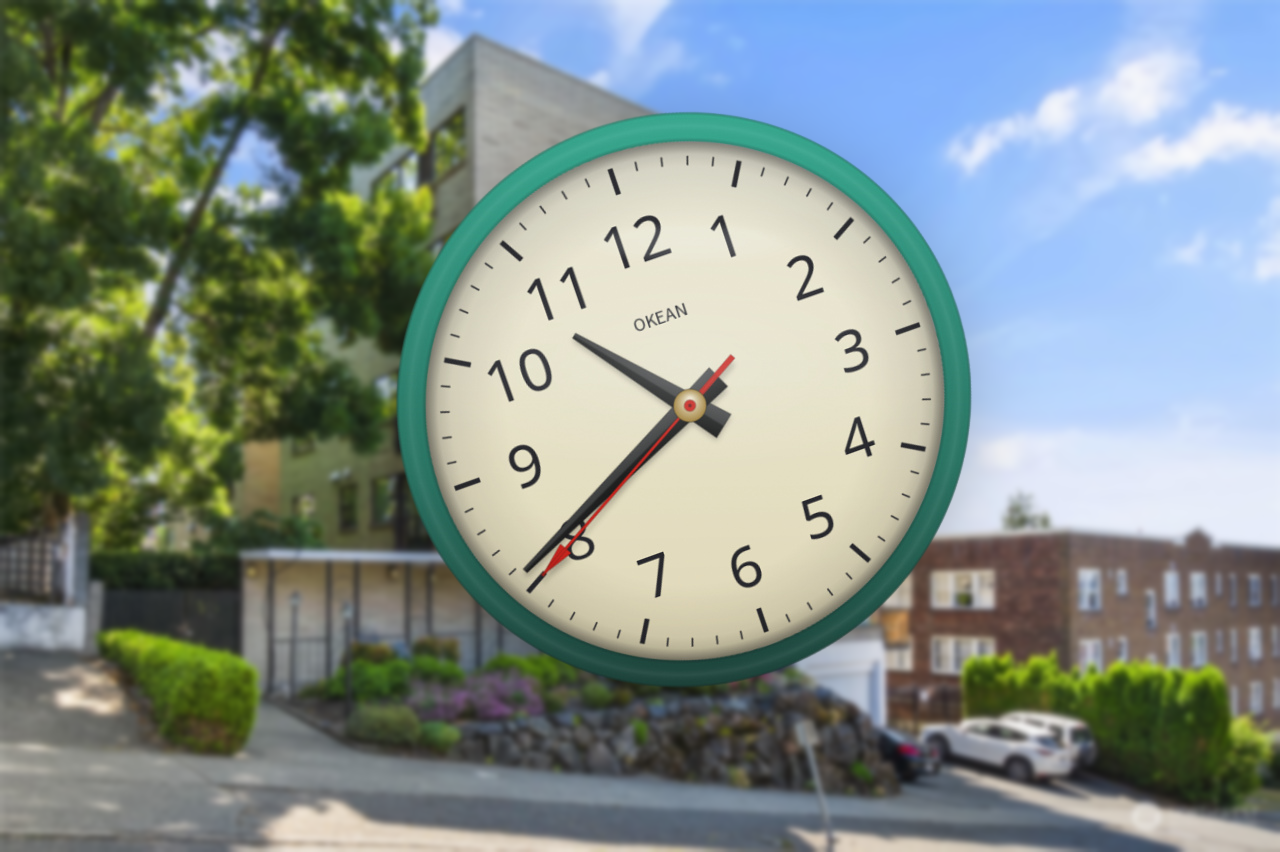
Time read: 10:40:40
